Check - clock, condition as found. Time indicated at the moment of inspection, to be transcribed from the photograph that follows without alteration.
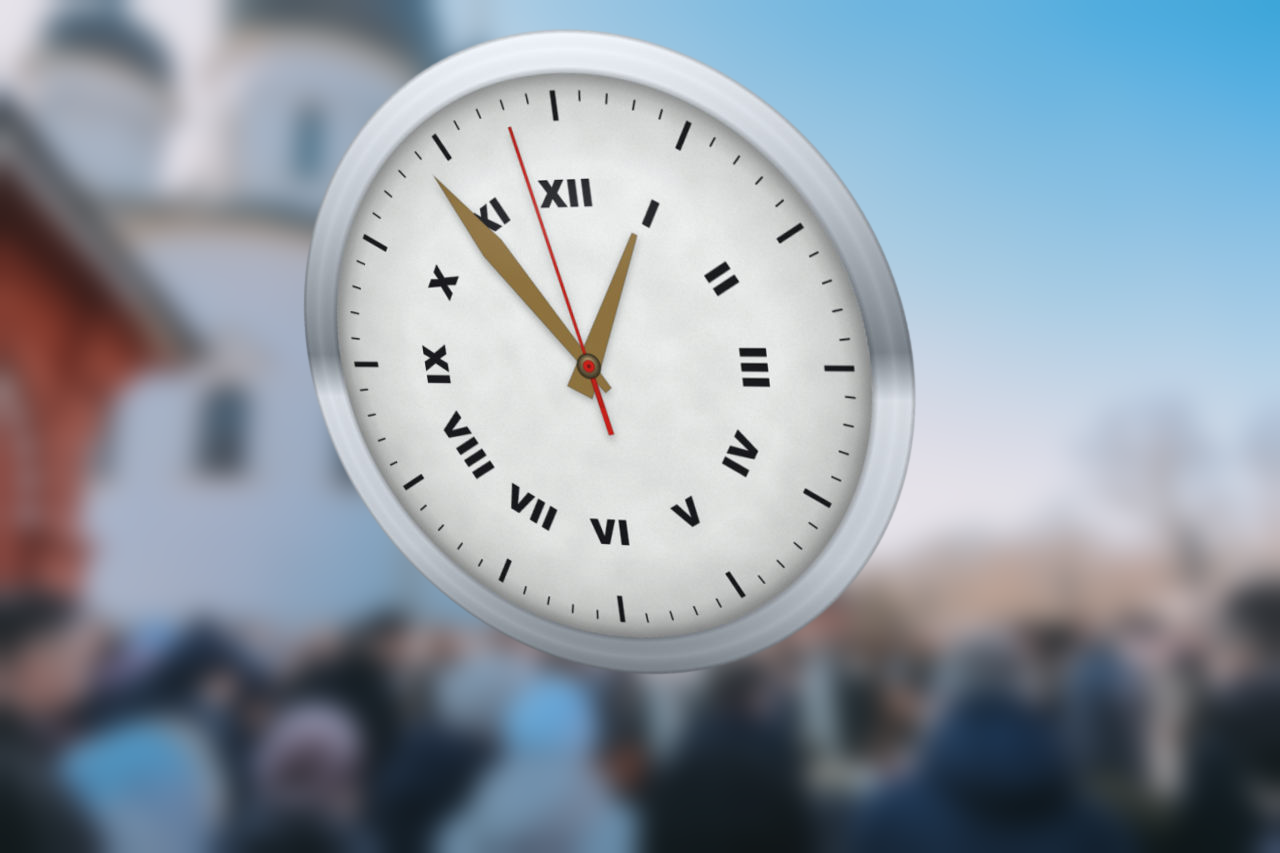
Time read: 12:53:58
